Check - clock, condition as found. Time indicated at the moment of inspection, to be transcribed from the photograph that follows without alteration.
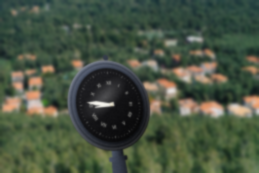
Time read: 8:46
